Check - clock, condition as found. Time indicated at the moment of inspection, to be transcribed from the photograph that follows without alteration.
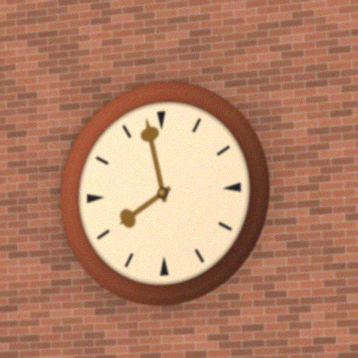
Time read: 7:58
